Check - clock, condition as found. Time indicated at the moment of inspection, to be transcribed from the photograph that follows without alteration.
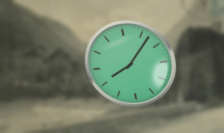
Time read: 8:07
